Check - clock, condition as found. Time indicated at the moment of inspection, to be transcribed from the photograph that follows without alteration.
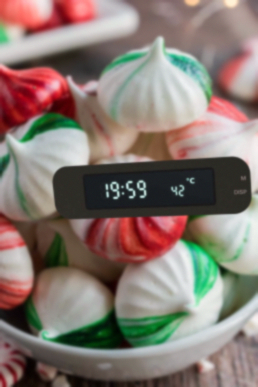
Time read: 19:59
